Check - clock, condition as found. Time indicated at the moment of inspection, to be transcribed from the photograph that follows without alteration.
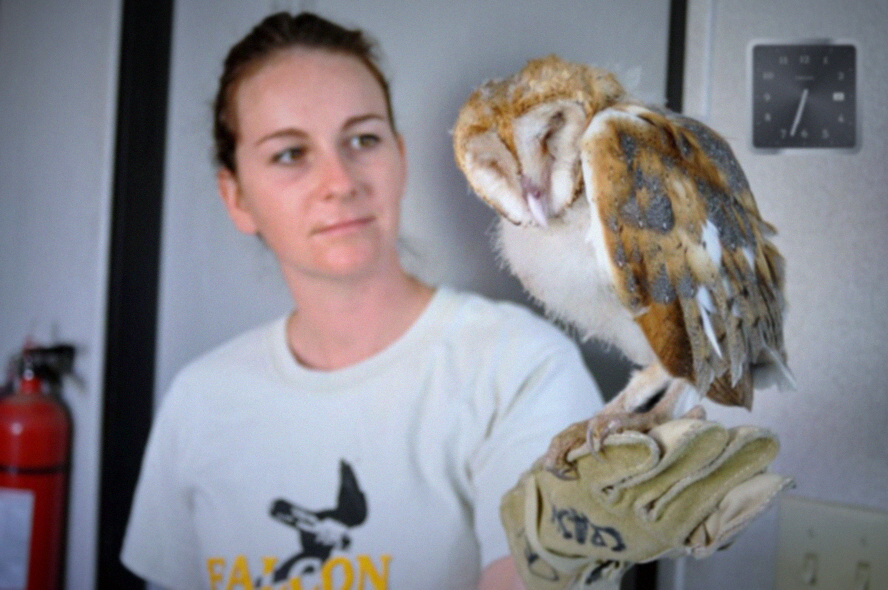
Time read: 6:33
